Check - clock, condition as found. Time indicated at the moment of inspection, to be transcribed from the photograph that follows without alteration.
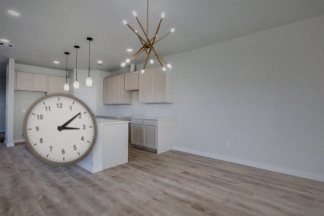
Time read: 3:09
